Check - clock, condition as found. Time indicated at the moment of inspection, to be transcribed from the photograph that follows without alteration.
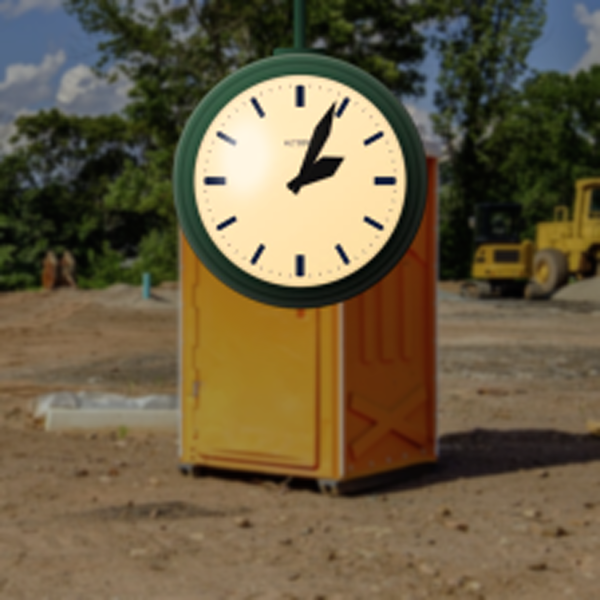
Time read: 2:04
